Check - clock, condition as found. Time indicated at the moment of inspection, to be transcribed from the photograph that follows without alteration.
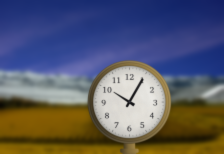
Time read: 10:05
